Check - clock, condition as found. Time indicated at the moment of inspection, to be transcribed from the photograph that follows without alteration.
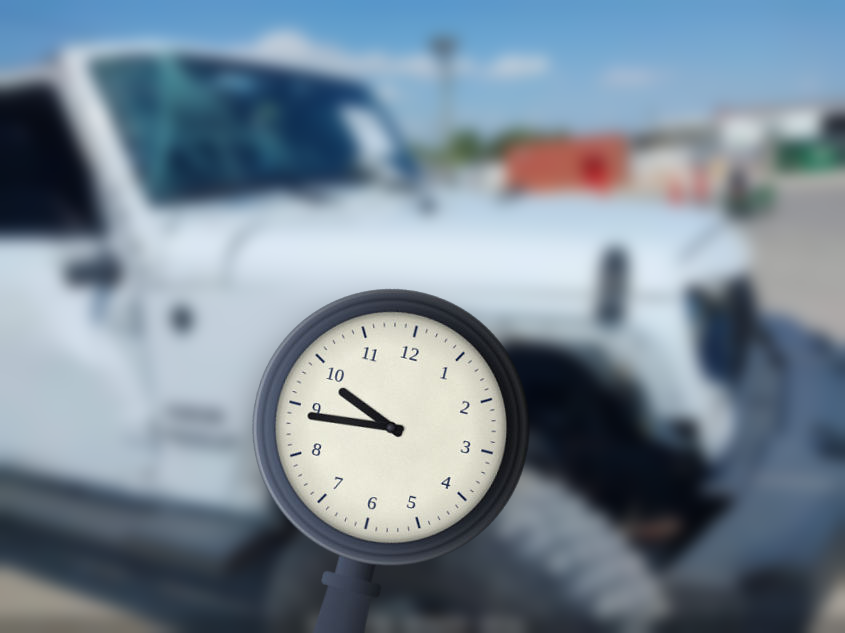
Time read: 9:44
